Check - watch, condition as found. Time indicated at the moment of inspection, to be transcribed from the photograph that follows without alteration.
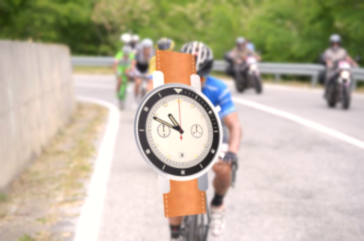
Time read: 10:49
